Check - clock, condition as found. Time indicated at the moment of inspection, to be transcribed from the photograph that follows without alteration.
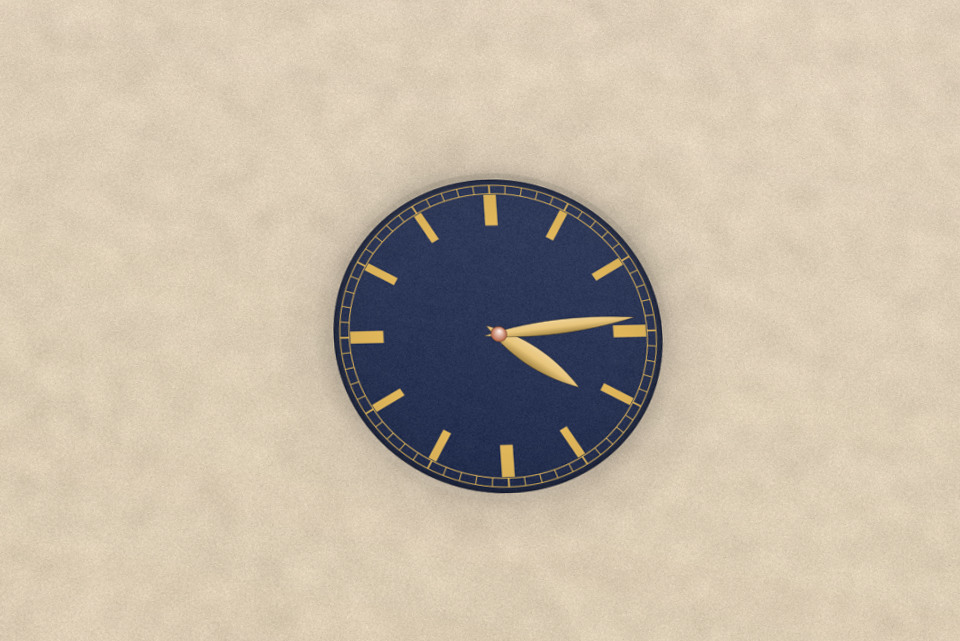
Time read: 4:14
